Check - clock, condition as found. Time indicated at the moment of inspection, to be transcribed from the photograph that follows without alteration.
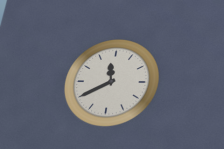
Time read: 11:40
